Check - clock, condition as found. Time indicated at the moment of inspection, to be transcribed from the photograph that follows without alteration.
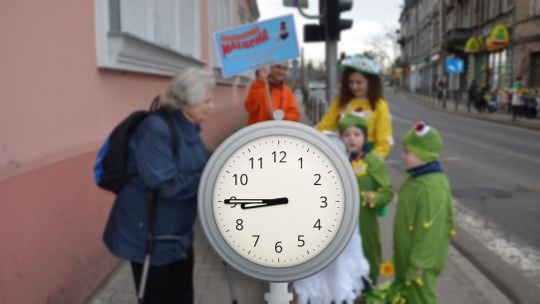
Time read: 8:45
